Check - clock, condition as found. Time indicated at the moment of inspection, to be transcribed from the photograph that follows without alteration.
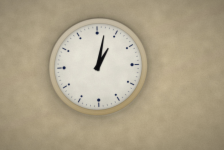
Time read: 1:02
